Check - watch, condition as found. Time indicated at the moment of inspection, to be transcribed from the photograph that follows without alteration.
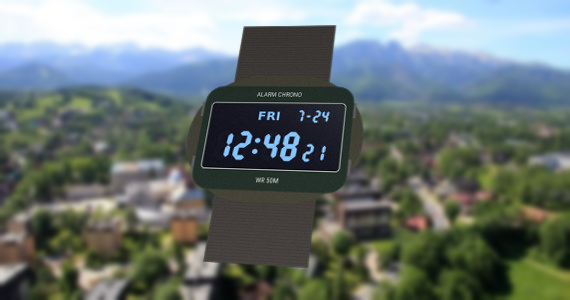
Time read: 12:48:21
